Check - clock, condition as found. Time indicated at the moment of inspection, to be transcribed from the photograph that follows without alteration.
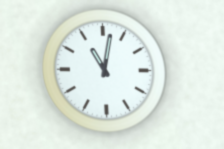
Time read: 11:02
